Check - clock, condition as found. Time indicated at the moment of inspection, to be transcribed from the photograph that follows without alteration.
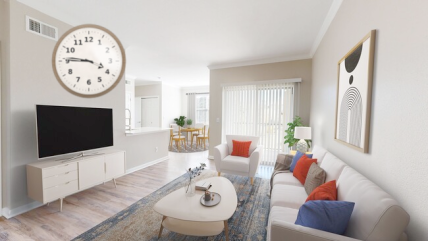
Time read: 3:46
